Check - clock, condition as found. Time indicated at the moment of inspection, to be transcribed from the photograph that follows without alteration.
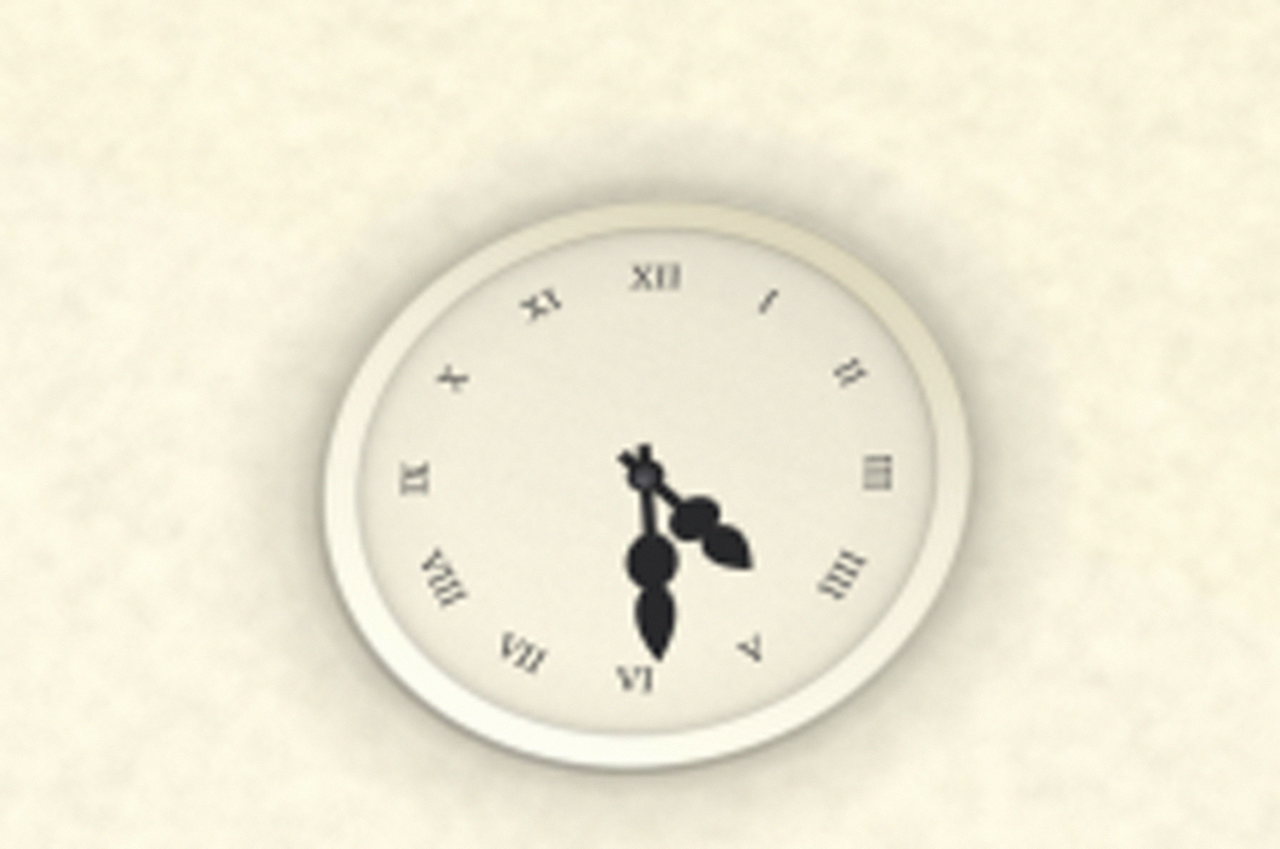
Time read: 4:29
